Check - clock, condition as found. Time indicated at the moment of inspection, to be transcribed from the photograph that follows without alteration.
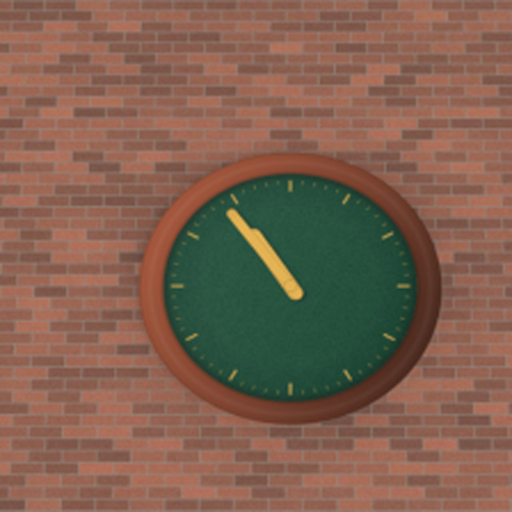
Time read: 10:54
